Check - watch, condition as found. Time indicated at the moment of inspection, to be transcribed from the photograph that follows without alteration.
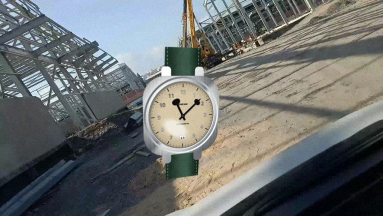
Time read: 11:08
